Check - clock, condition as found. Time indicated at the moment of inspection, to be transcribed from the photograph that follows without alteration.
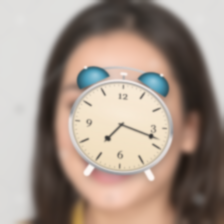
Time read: 7:18
